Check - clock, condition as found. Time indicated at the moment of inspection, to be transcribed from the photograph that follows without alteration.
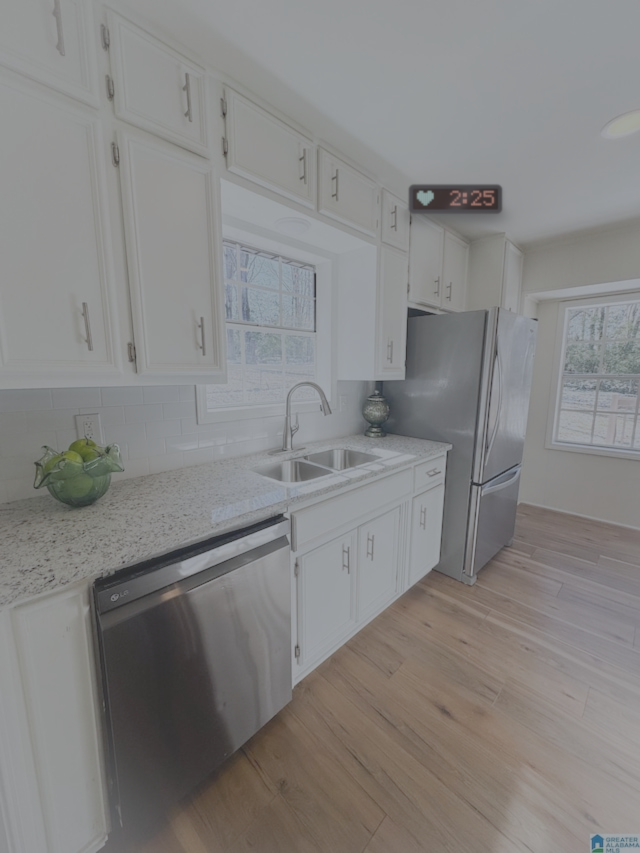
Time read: 2:25
